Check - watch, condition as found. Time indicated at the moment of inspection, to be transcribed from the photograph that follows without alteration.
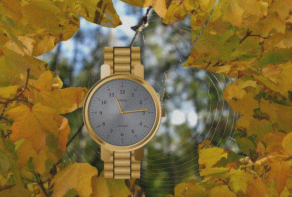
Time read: 11:14
